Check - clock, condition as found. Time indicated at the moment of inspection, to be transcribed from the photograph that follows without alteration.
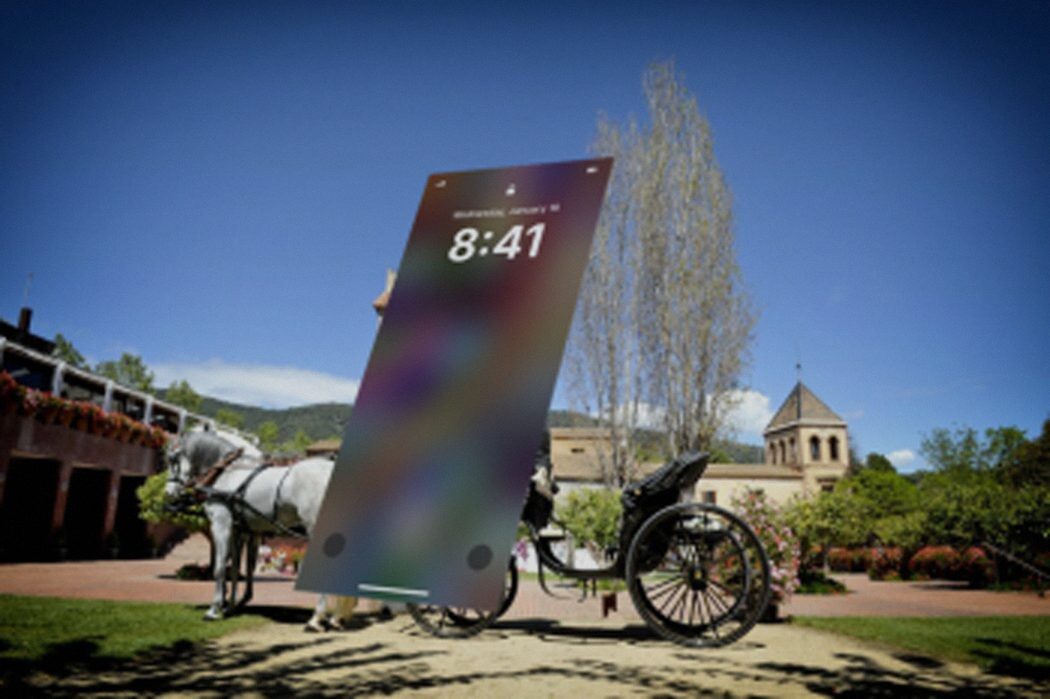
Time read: 8:41
